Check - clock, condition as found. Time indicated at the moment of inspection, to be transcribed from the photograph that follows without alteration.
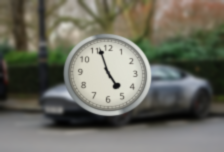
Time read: 4:57
